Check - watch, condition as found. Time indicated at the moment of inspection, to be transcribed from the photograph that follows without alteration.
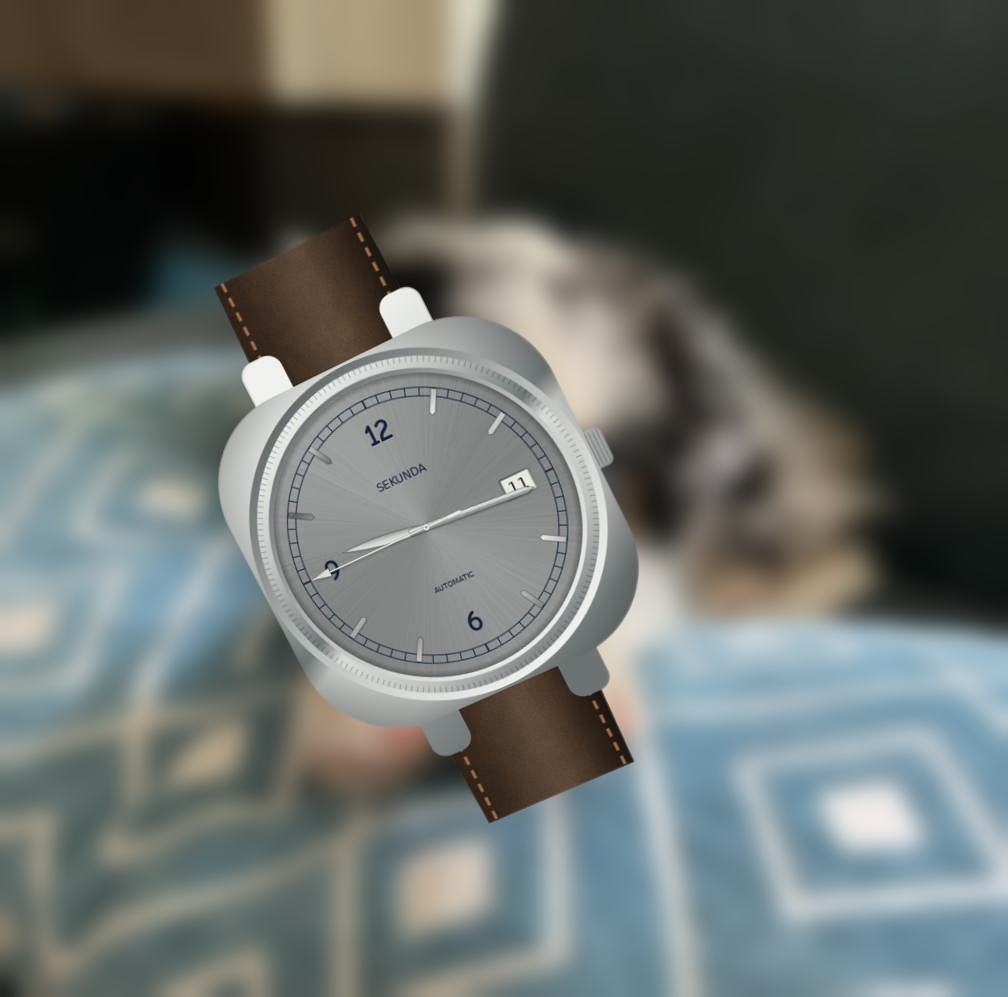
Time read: 9:15:45
